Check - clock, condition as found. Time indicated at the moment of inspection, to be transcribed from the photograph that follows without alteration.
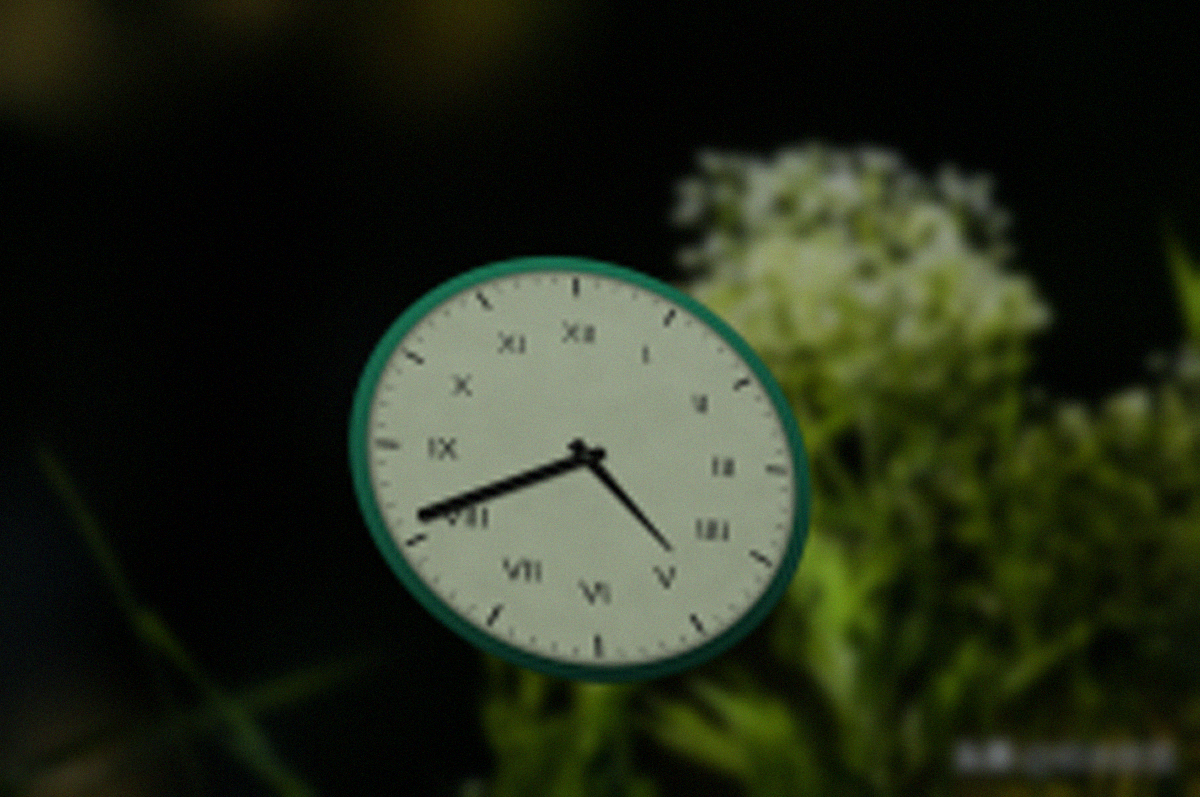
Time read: 4:41
